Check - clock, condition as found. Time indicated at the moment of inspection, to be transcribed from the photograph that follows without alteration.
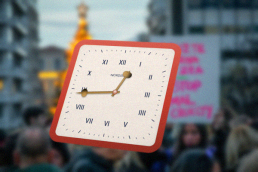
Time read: 12:44
